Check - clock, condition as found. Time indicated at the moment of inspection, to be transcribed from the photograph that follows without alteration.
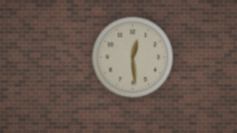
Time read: 12:29
